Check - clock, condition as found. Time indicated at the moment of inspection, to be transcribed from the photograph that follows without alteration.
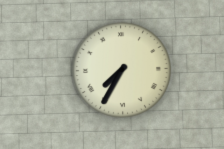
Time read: 7:35
